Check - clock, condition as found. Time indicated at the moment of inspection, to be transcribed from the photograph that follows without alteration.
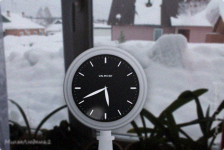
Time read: 5:41
